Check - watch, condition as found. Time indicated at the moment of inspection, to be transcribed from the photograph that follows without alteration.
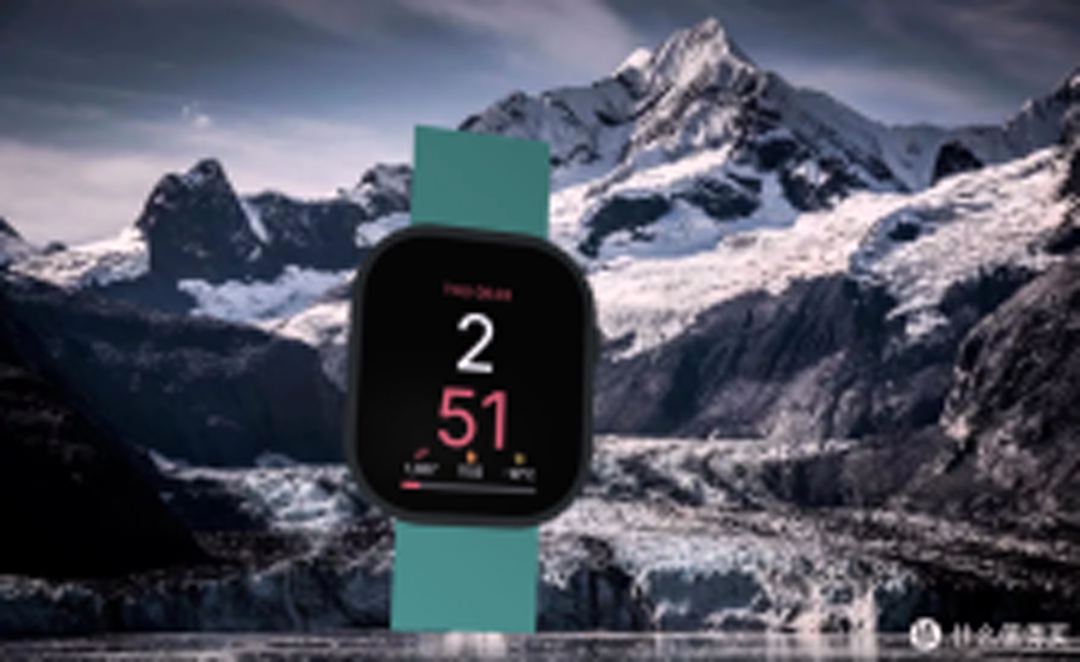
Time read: 2:51
